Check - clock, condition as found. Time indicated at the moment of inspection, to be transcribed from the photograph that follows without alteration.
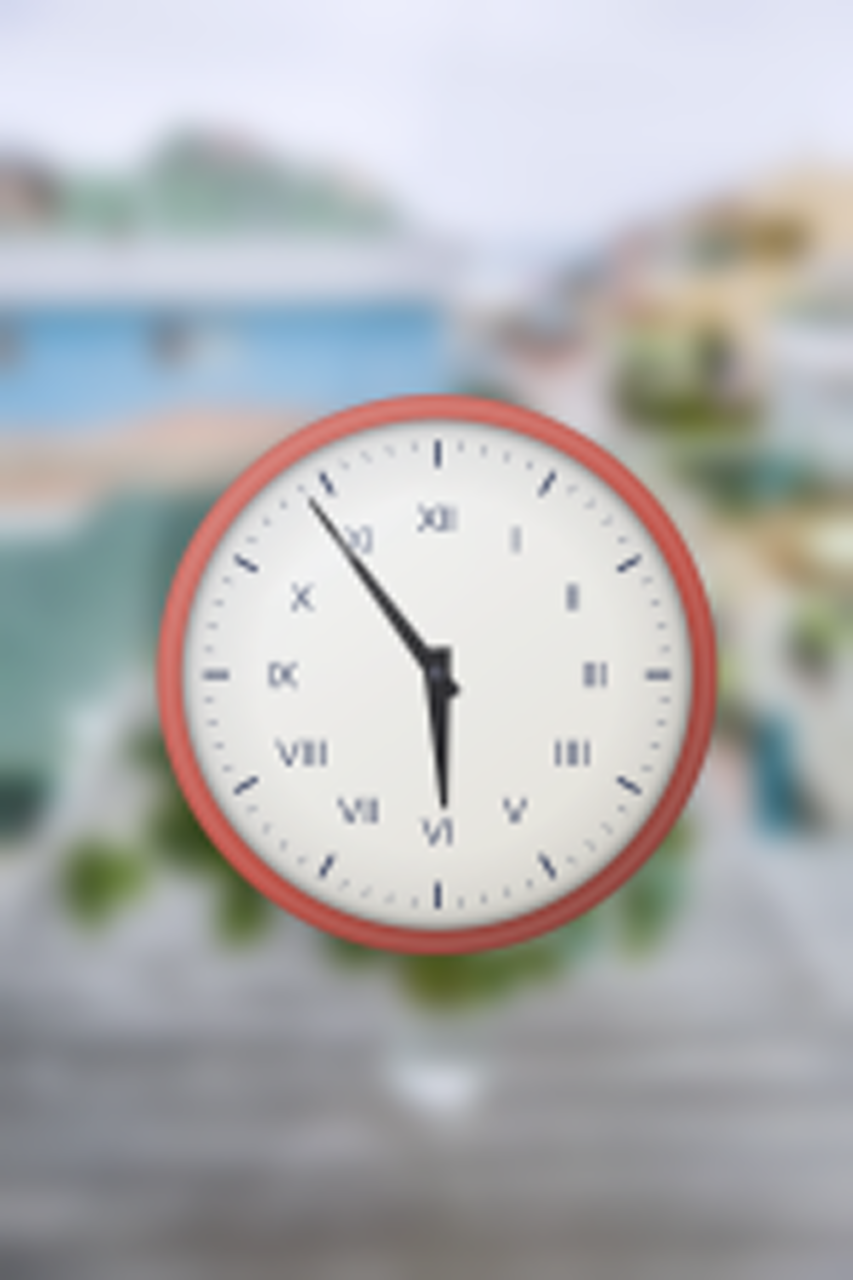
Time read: 5:54
